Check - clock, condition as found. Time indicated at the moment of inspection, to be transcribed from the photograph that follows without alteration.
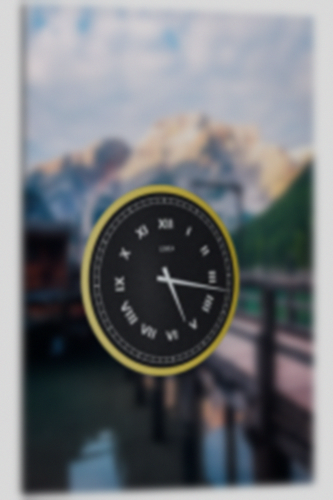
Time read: 5:17
